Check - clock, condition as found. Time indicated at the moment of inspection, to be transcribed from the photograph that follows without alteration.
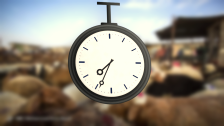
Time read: 7:34
